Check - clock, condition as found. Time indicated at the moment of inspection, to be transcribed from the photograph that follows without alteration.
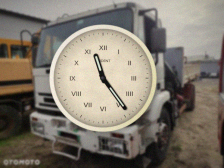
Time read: 11:24
